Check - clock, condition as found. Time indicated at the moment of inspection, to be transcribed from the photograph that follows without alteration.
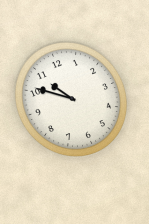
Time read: 10:51
